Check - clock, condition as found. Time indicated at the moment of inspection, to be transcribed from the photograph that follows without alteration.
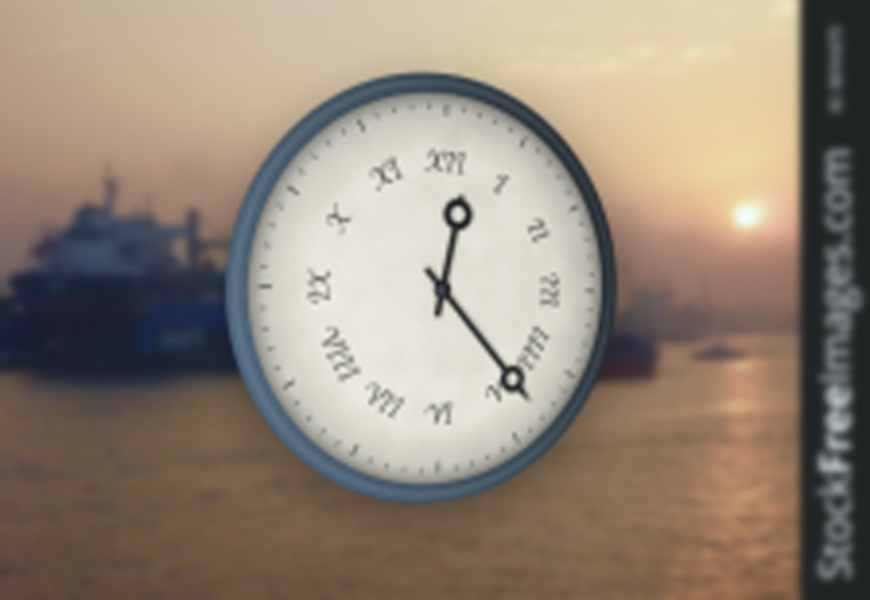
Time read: 12:23
